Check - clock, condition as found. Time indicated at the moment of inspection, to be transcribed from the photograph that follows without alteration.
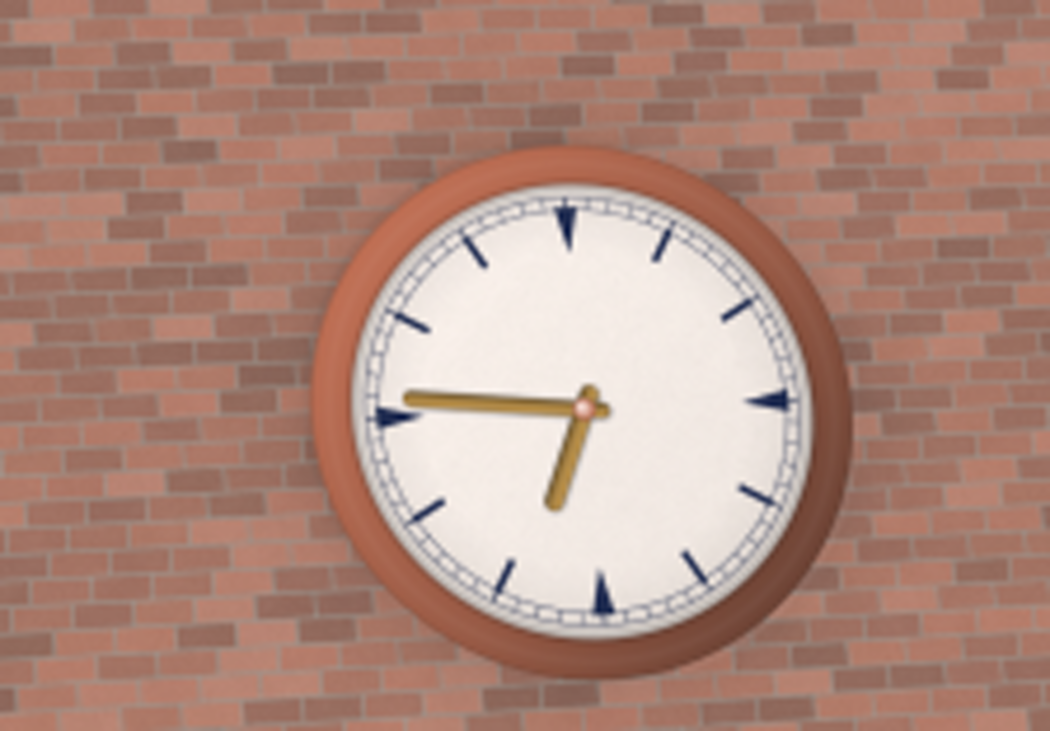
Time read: 6:46
